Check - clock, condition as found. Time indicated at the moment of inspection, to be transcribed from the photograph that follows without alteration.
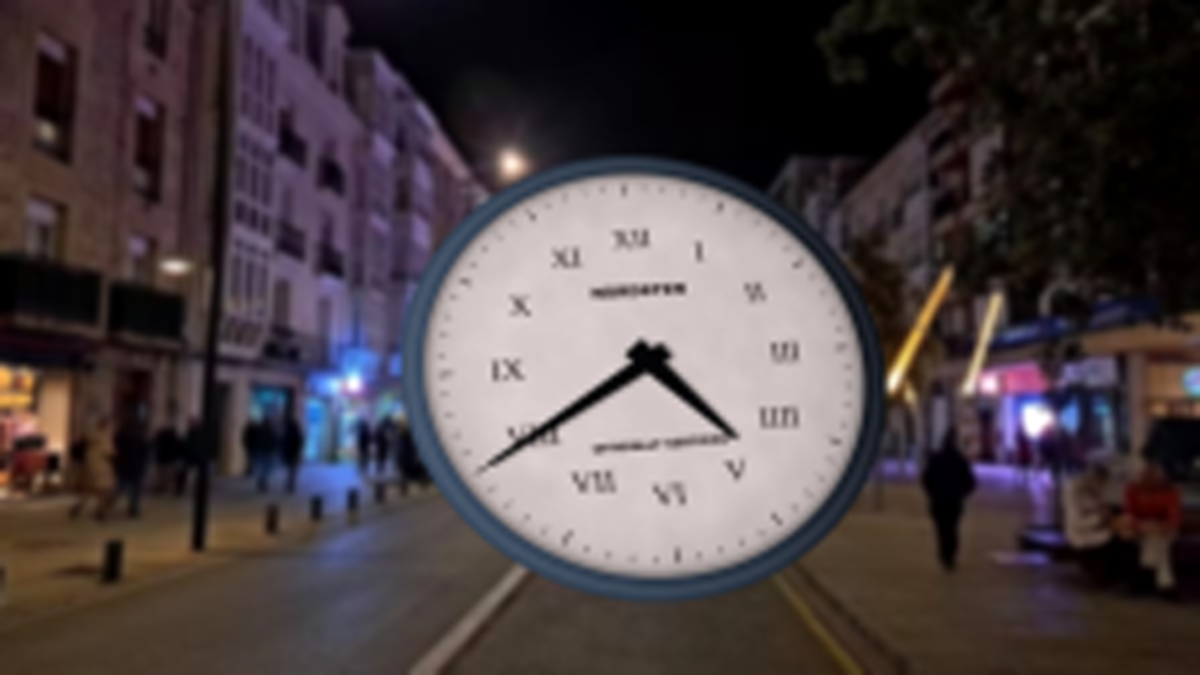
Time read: 4:40
